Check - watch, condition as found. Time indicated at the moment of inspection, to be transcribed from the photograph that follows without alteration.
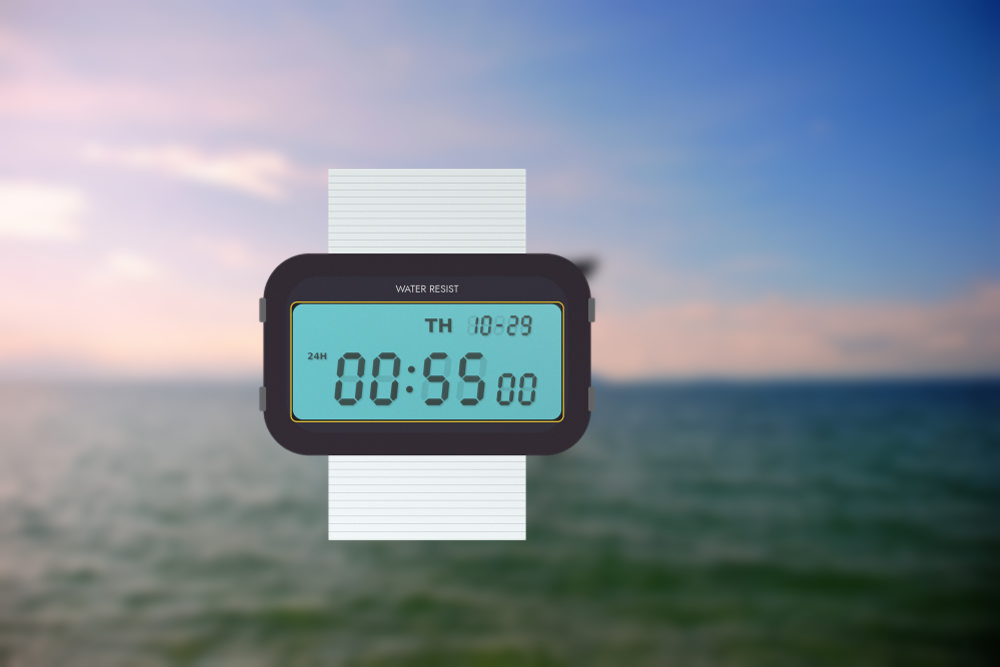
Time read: 0:55:00
